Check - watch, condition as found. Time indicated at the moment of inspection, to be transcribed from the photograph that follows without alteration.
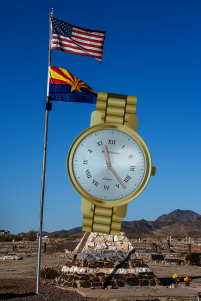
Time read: 11:23
